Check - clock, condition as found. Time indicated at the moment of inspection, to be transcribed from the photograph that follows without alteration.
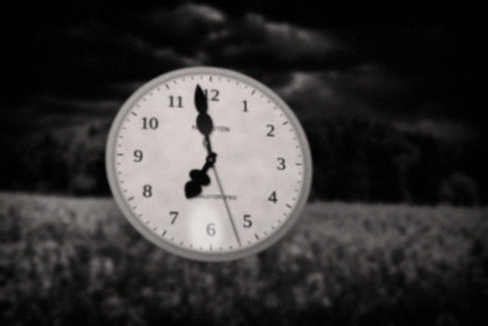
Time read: 6:58:27
